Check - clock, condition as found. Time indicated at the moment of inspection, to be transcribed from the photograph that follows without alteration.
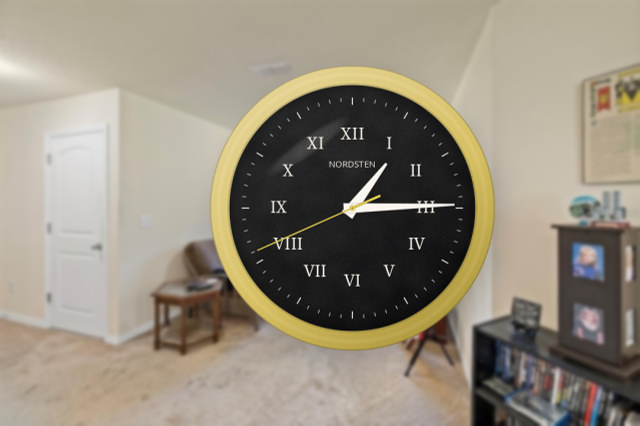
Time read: 1:14:41
